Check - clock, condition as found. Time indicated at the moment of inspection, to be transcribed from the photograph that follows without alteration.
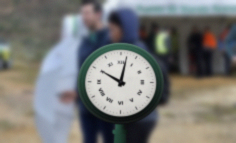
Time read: 10:02
